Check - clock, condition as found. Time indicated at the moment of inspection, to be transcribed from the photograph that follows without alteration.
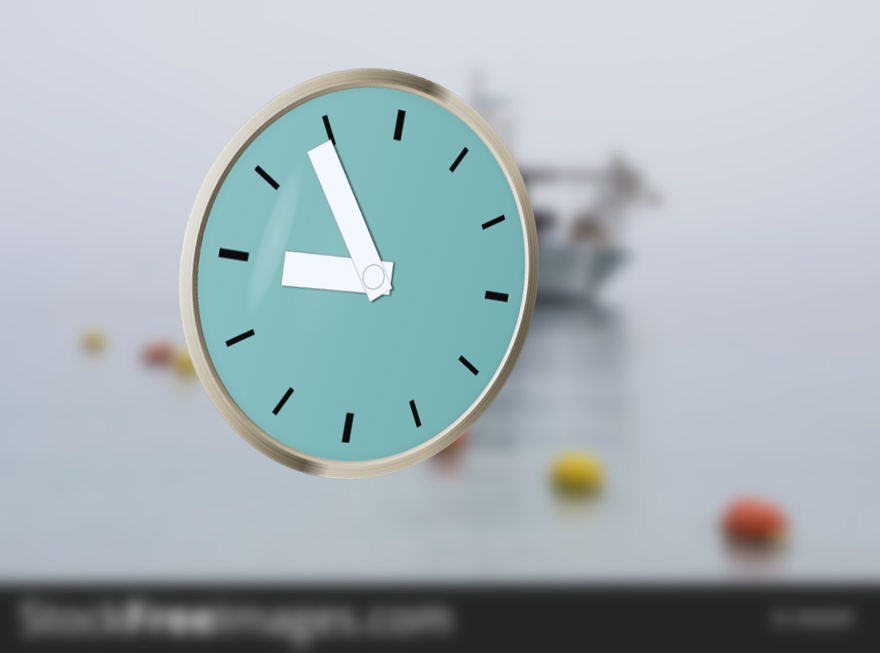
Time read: 8:54
